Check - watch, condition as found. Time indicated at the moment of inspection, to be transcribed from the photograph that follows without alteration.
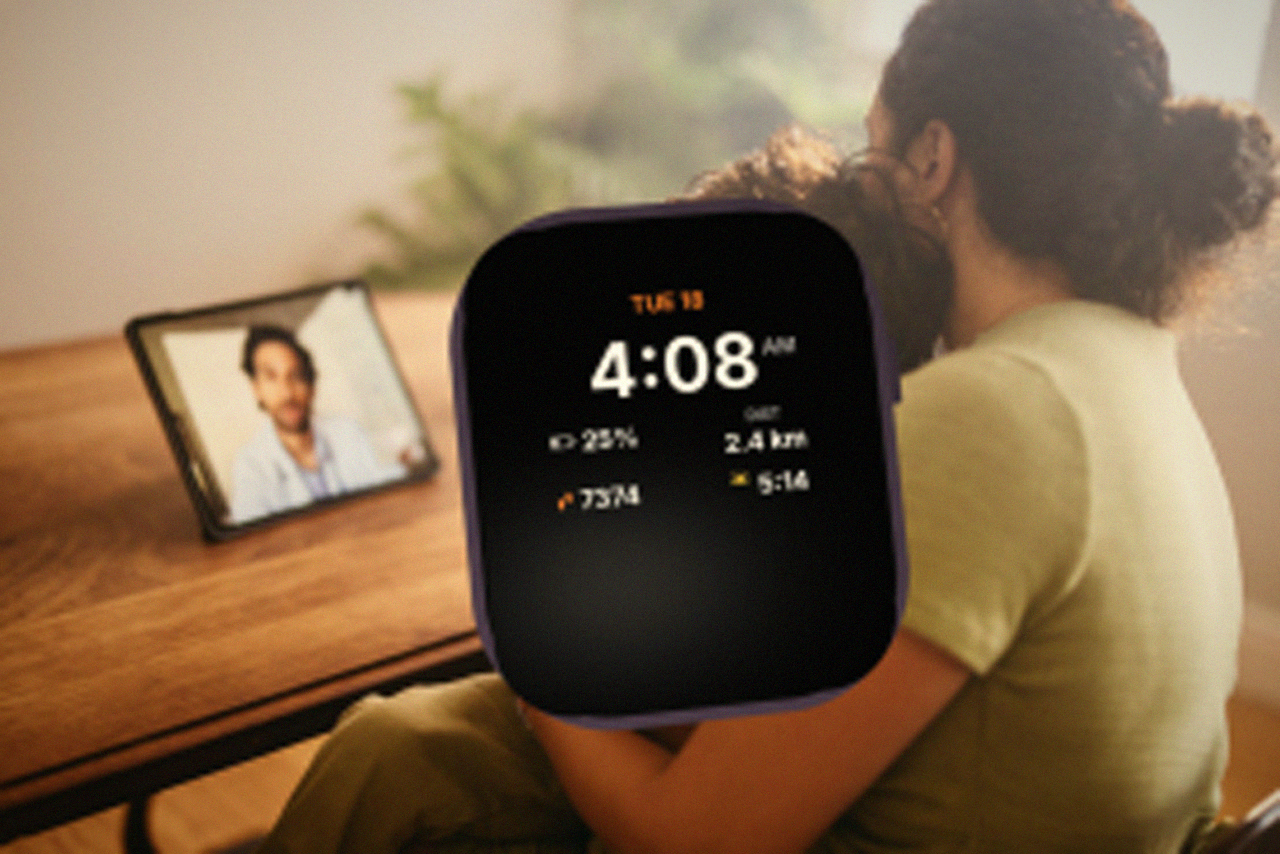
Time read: 4:08
